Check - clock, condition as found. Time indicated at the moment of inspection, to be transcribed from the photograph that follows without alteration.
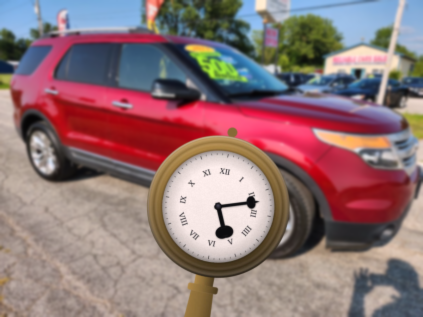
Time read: 5:12
